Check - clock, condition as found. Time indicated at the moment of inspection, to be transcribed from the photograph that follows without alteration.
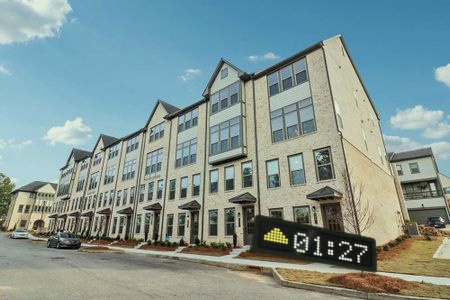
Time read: 1:27
